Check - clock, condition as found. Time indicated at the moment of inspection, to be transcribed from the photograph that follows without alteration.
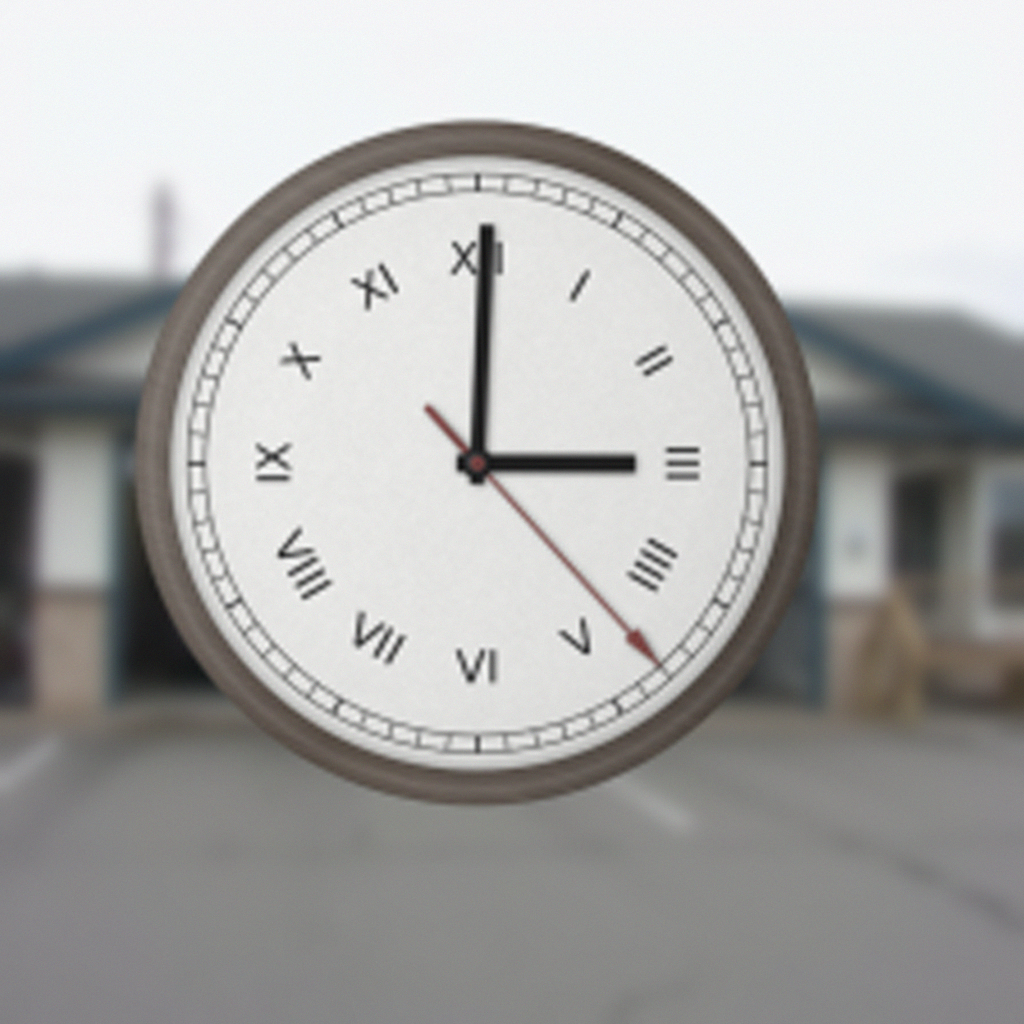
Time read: 3:00:23
